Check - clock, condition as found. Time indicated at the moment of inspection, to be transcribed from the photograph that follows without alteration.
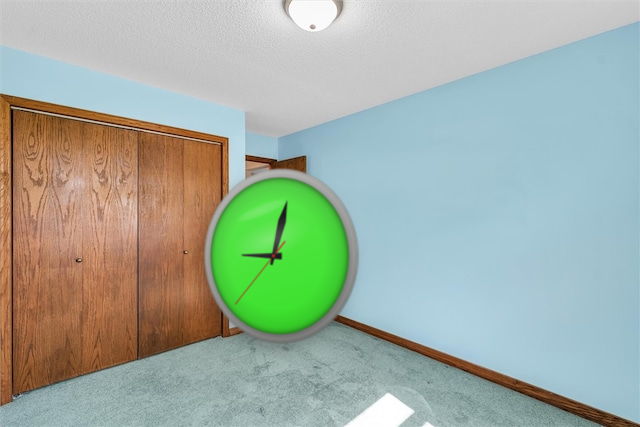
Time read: 9:02:37
